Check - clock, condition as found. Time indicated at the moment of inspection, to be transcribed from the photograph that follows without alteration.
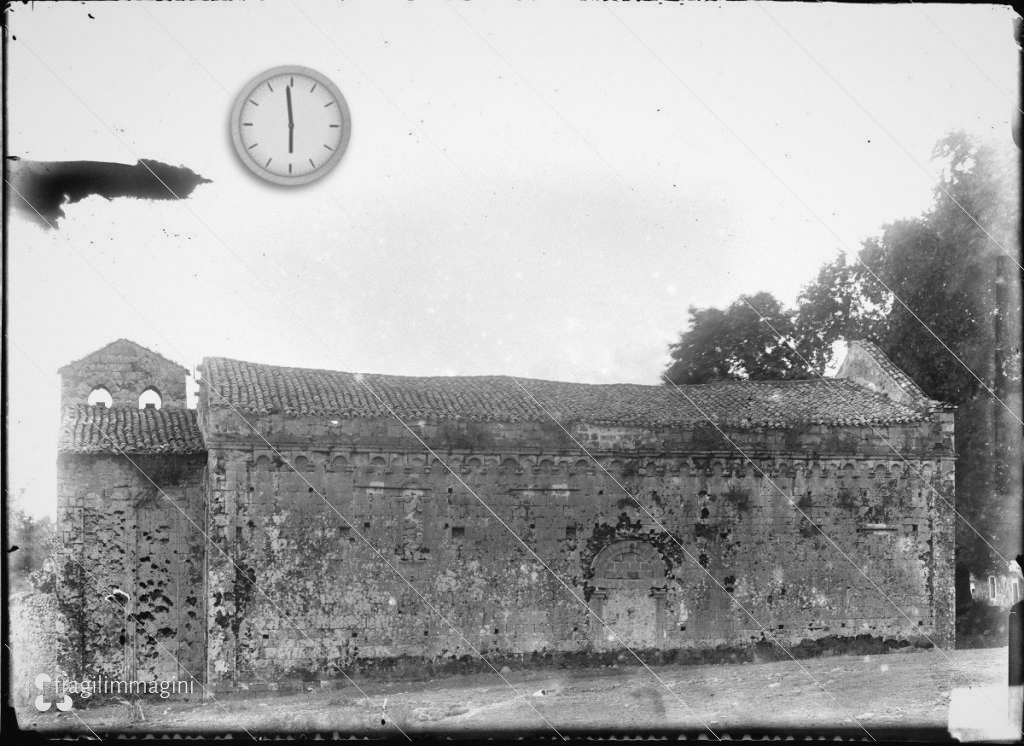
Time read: 5:59
